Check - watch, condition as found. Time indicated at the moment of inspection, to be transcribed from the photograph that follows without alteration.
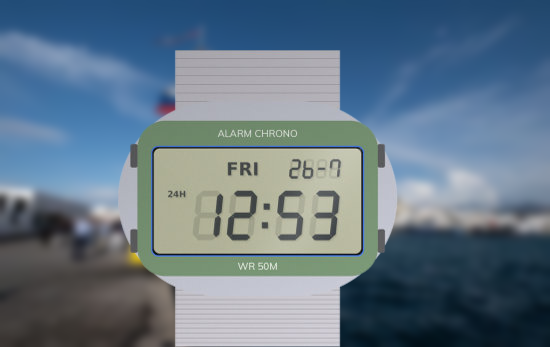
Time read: 12:53
